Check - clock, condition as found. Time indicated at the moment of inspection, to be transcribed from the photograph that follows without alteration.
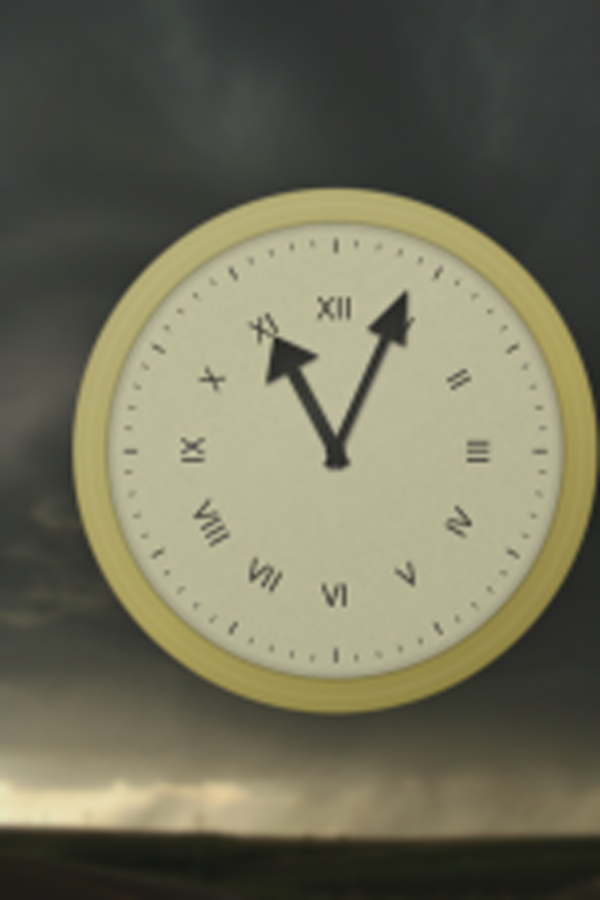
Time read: 11:04
